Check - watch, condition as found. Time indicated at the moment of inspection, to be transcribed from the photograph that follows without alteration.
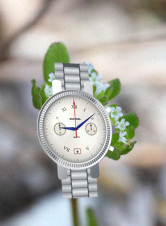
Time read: 9:09
